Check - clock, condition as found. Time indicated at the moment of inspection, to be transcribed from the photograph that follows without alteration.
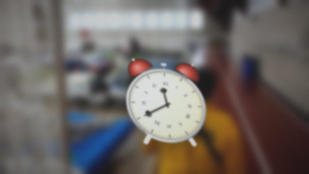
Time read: 11:40
